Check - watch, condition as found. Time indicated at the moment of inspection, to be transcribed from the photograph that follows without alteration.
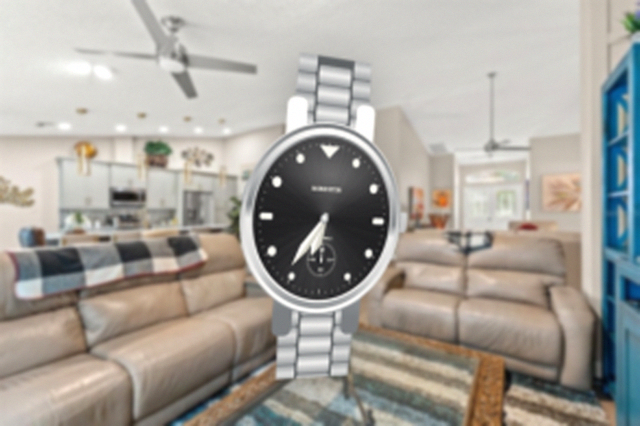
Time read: 6:36
